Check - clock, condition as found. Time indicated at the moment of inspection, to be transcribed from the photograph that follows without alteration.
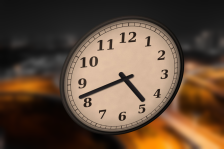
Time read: 4:42
